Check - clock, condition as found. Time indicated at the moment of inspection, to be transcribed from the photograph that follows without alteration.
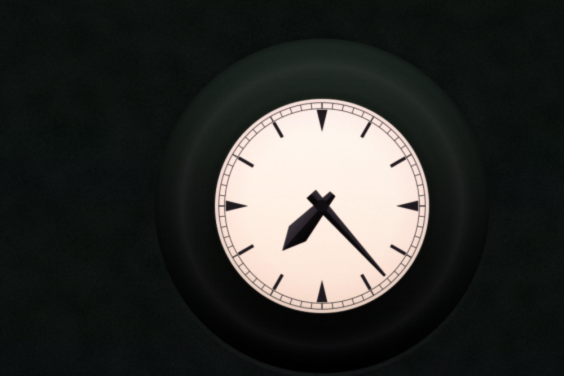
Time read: 7:23
